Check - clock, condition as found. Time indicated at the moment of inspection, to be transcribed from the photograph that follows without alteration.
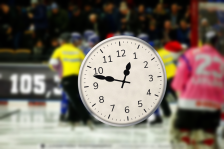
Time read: 12:48
